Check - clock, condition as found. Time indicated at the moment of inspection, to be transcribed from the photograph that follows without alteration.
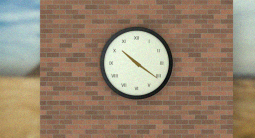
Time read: 10:21
